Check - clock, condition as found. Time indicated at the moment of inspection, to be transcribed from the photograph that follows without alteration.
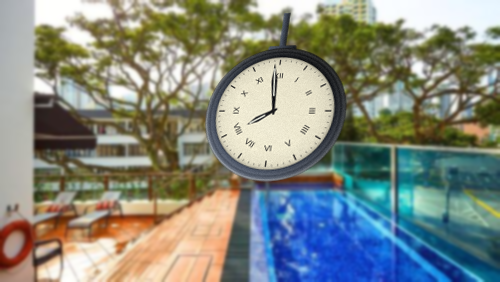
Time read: 7:59
